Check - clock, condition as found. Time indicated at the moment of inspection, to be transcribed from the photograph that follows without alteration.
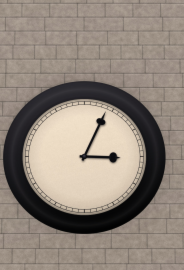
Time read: 3:04
